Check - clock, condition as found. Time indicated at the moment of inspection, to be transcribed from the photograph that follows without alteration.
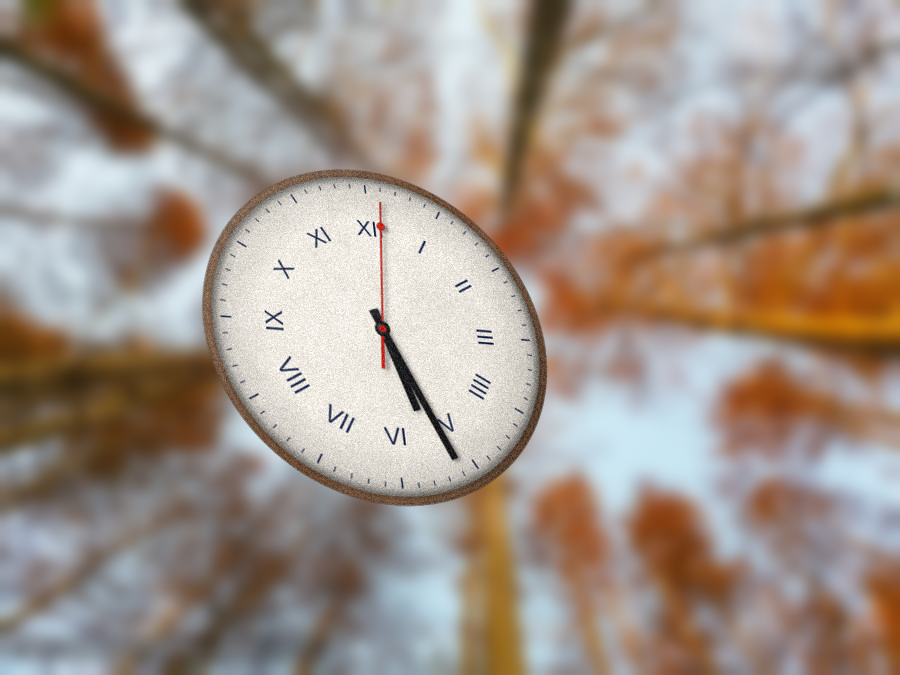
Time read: 5:26:01
